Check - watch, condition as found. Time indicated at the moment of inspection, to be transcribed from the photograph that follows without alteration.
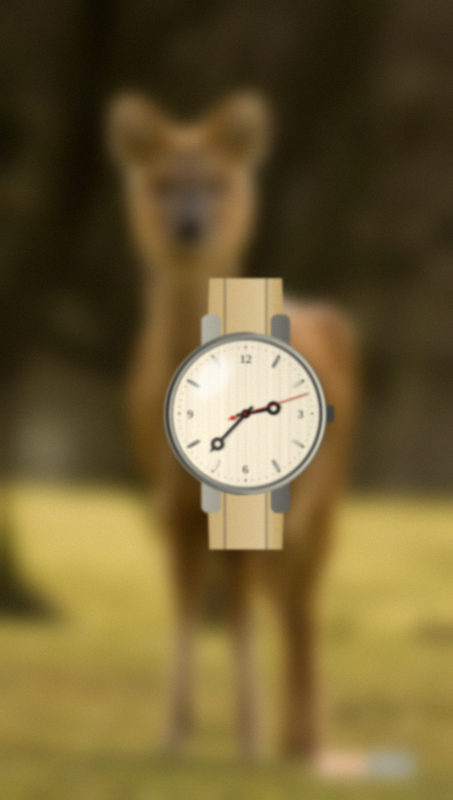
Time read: 2:37:12
